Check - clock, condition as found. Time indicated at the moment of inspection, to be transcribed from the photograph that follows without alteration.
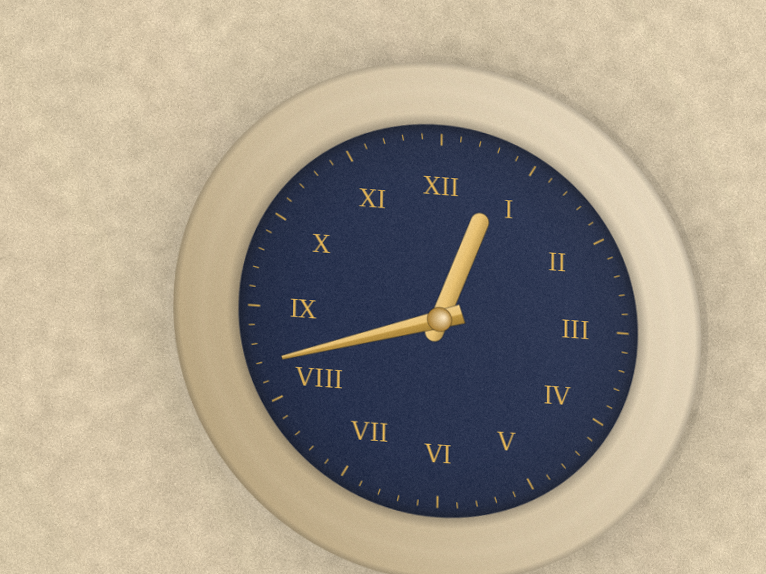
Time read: 12:42
